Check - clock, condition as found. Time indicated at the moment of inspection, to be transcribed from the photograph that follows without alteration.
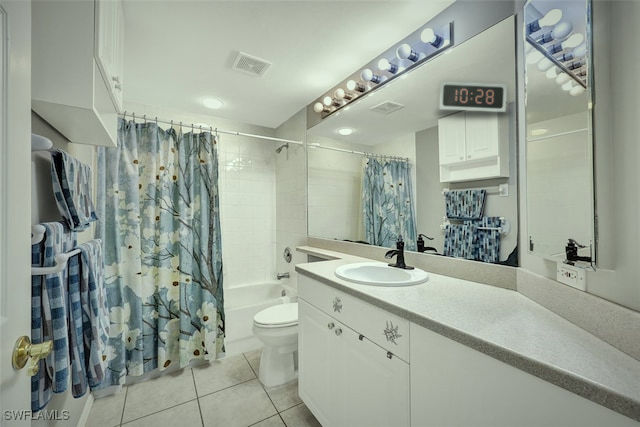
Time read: 10:28
